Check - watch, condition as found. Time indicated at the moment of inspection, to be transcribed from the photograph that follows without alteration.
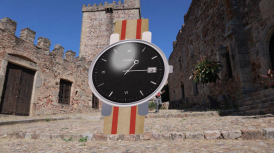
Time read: 1:15
